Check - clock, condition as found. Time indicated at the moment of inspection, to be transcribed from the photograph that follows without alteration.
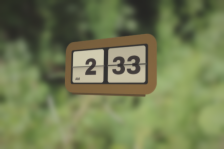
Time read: 2:33
